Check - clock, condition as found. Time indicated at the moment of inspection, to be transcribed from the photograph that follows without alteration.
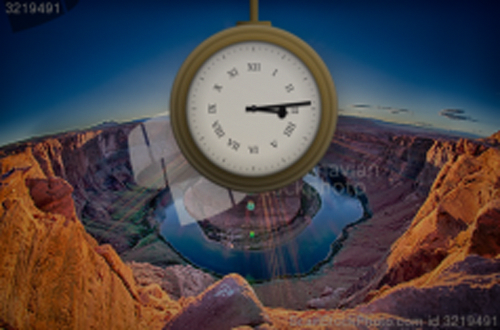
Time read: 3:14
